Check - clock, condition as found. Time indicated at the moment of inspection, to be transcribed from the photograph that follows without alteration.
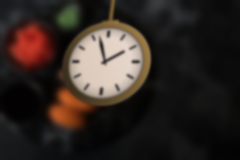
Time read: 1:57
